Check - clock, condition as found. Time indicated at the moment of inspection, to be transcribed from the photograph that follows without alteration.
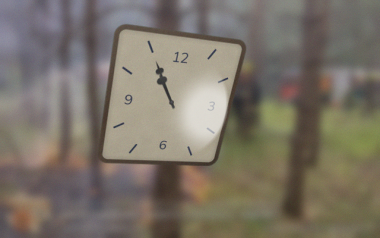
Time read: 10:55
